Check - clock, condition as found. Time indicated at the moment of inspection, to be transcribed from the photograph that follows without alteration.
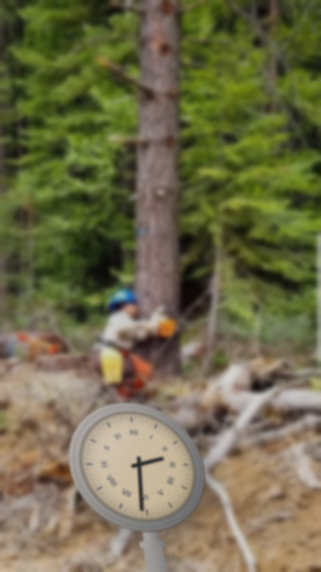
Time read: 2:31
